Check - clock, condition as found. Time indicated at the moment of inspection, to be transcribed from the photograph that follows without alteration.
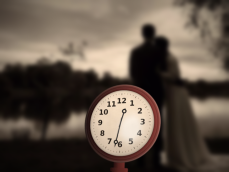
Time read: 12:32
